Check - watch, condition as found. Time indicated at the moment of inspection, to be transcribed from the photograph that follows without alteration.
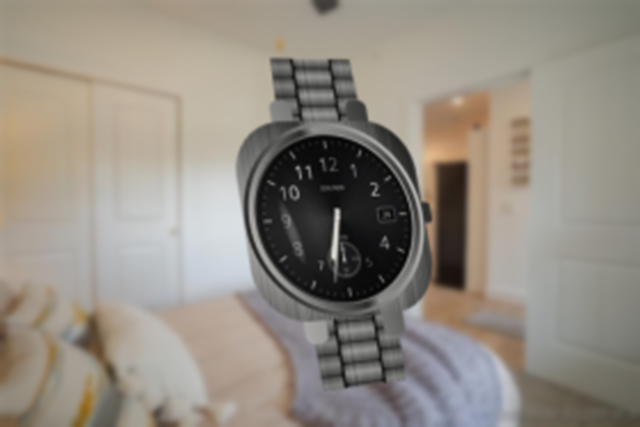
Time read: 6:32
